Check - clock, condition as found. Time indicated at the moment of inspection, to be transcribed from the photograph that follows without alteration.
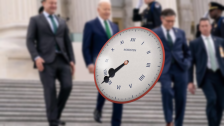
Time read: 7:37
